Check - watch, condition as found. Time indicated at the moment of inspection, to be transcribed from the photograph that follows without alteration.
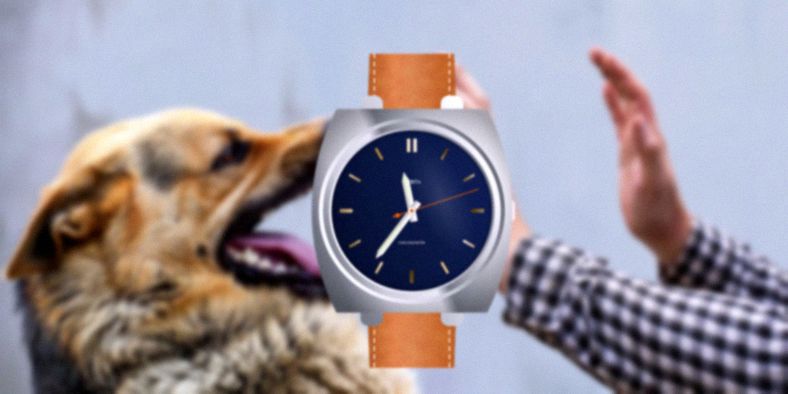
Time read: 11:36:12
